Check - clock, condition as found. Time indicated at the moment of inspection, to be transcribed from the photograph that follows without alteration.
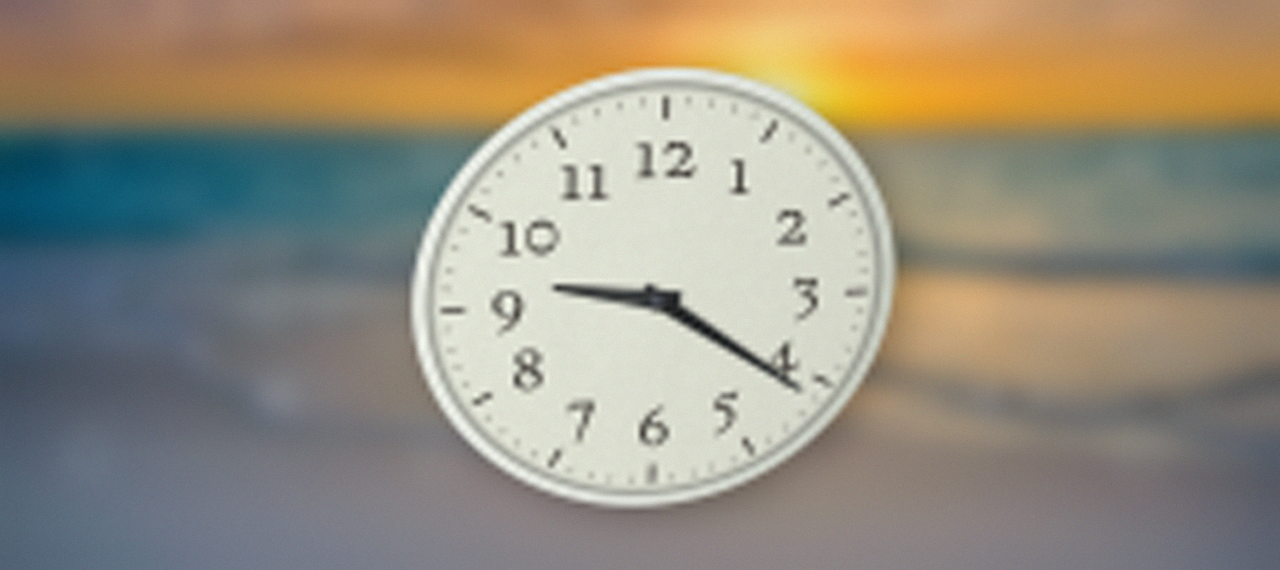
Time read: 9:21
